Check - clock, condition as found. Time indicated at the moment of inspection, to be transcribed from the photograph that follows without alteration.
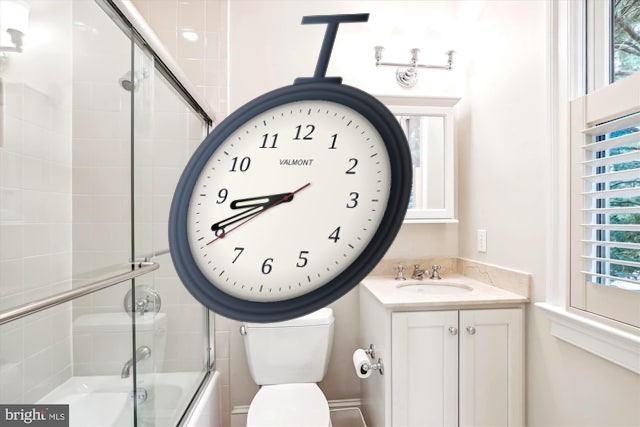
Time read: 8:40:39
